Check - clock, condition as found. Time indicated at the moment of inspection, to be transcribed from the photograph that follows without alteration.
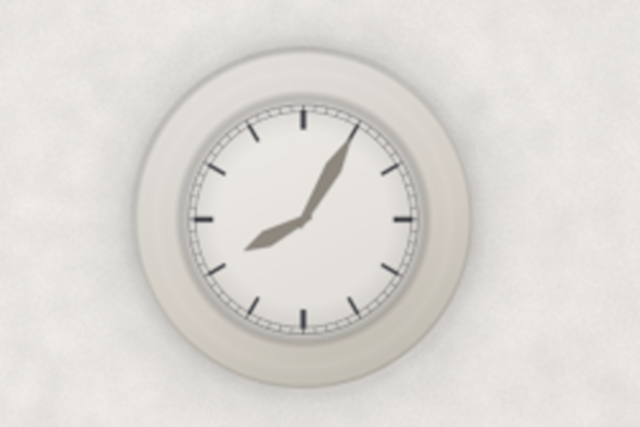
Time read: 8:05
